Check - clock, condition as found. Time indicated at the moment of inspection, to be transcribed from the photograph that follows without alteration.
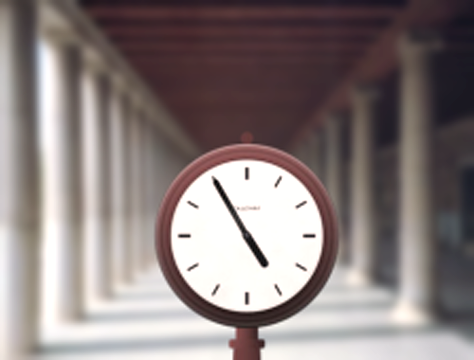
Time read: 4:55
